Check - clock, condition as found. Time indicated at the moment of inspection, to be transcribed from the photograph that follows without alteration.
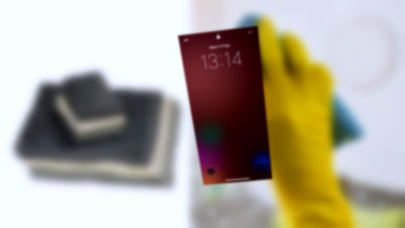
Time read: 13:14
